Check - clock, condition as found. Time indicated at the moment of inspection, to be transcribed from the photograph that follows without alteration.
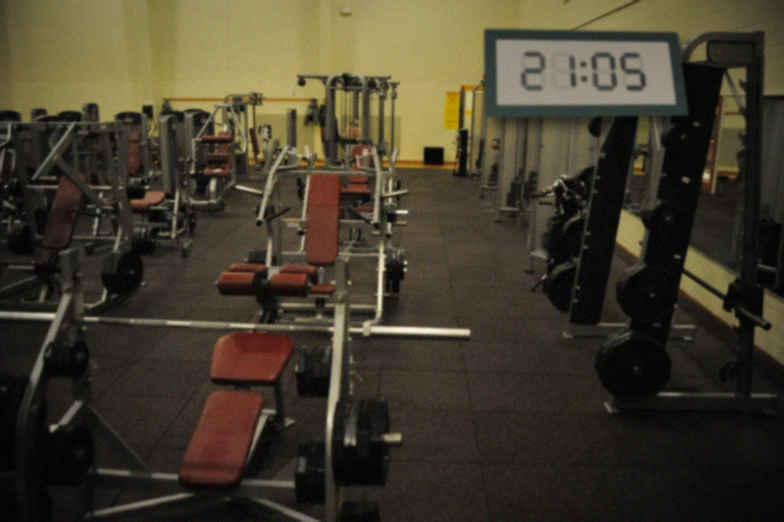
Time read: 21:05
